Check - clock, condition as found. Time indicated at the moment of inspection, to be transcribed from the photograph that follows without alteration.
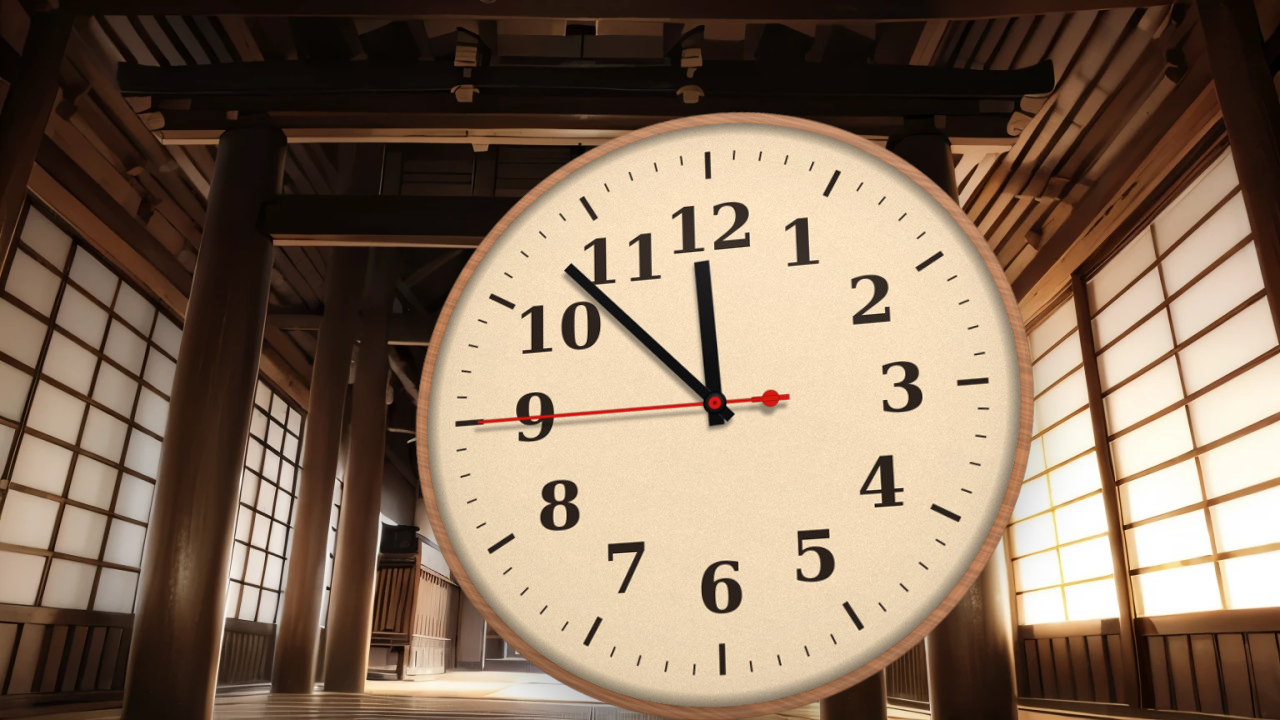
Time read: 11:52:45
